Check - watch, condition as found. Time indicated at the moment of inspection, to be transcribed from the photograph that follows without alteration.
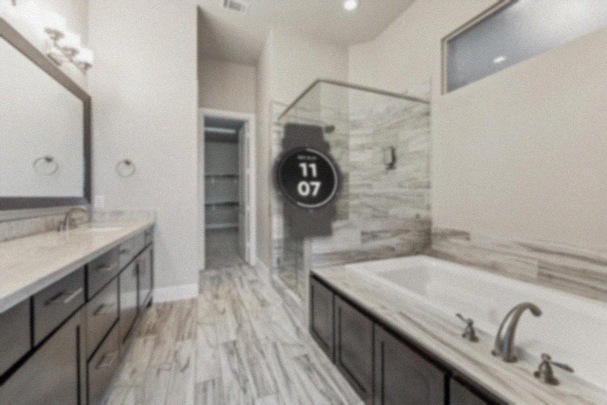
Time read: 11:07
